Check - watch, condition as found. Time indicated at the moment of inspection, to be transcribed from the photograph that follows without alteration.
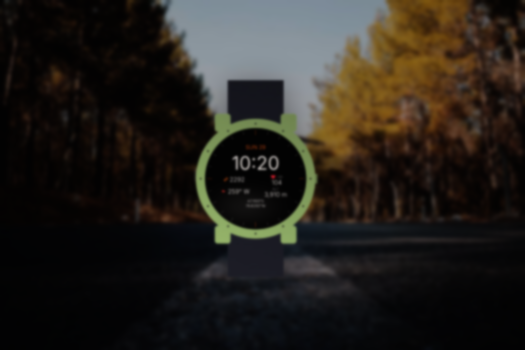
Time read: 10:20
